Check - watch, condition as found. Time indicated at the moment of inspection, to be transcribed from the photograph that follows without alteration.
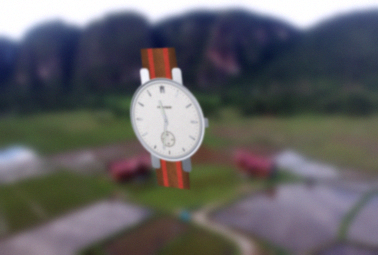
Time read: 11:32
